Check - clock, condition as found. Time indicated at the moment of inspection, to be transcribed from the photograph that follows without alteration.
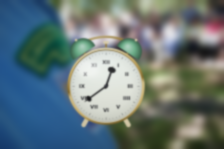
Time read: 12:39
